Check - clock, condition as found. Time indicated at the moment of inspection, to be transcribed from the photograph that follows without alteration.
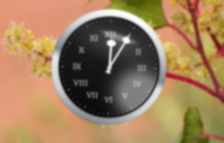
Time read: 12:05
